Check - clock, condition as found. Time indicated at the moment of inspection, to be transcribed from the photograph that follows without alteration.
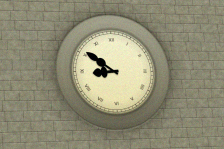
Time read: 8:51
